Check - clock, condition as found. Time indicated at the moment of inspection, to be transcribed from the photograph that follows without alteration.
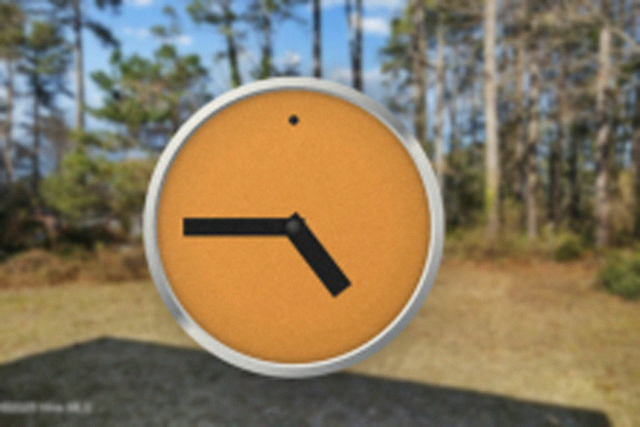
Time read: 4:45
